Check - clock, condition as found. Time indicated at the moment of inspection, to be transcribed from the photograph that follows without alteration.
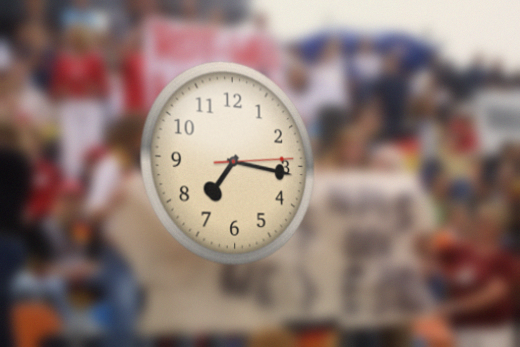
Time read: 7:16:14
